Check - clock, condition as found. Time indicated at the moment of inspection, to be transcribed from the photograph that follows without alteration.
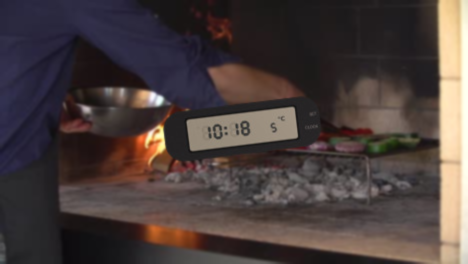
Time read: 10:18
